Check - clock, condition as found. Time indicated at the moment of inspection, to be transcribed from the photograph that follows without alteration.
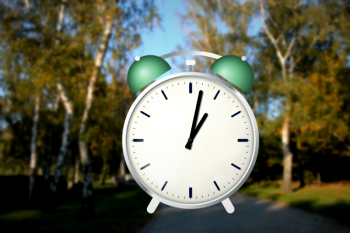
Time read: 1:02
